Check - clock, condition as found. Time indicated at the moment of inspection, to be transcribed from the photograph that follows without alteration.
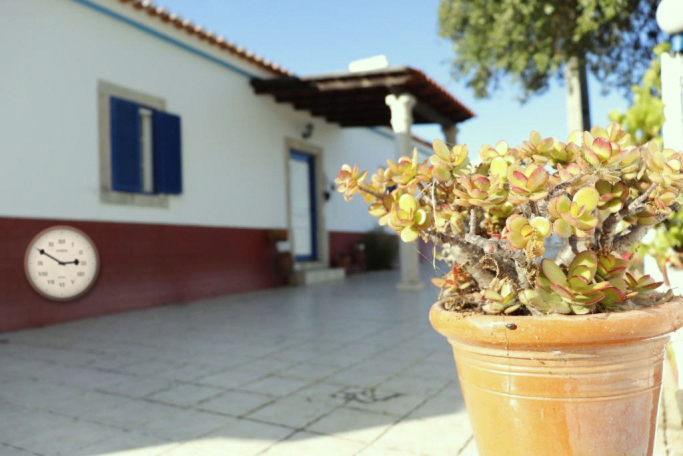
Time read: 2:50
